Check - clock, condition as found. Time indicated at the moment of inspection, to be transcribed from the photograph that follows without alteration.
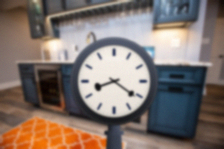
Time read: 8:21
